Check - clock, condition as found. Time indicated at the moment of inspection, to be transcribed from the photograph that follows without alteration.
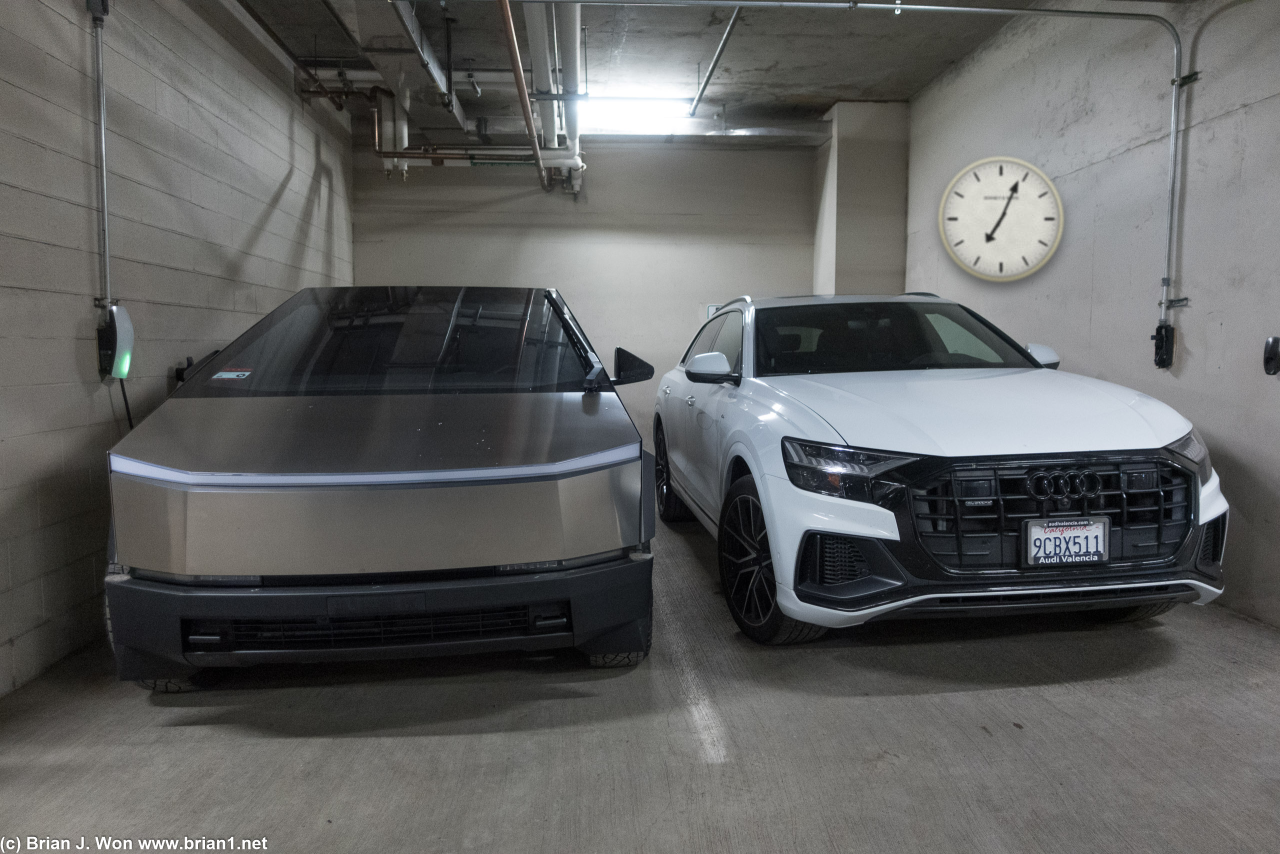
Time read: 7:04
